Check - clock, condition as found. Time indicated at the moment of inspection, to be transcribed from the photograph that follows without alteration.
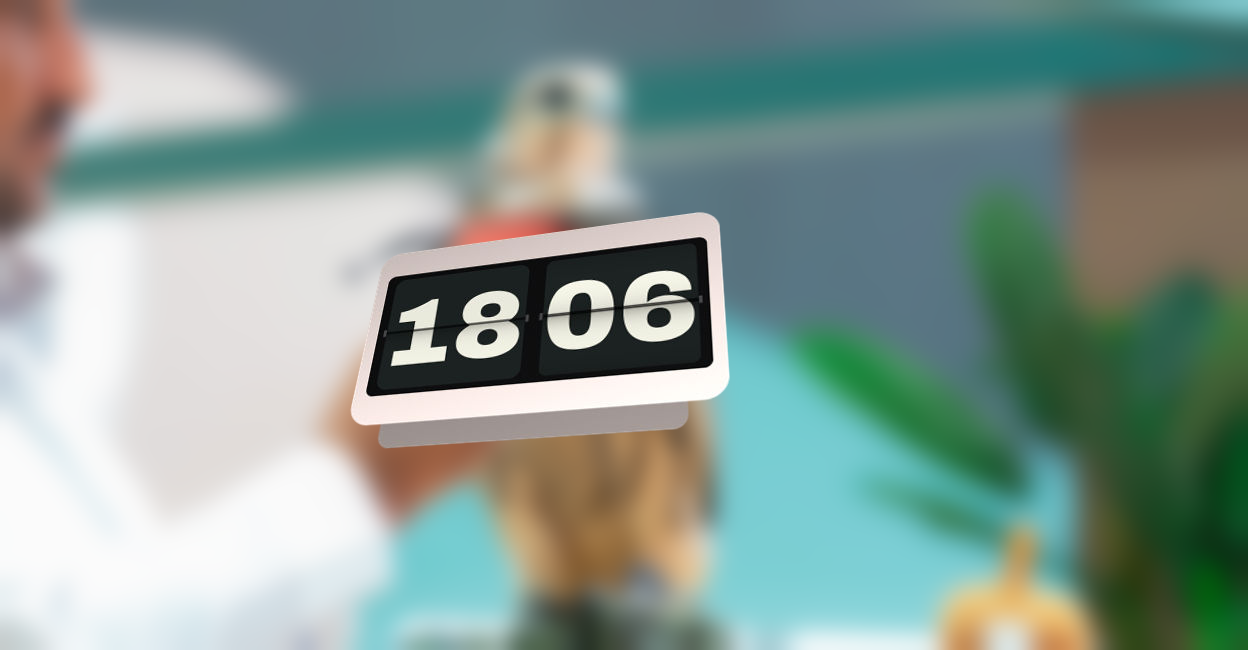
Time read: 18:06
